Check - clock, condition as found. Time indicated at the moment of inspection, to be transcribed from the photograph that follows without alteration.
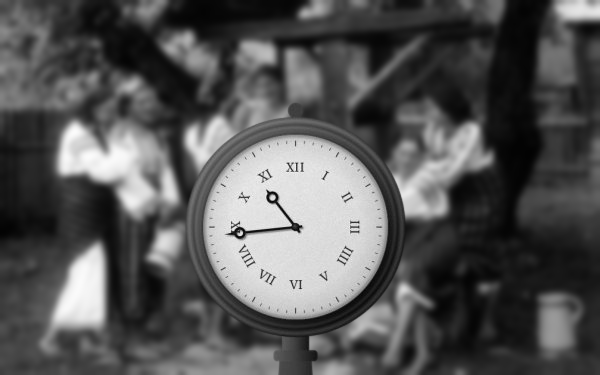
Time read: 10:44
